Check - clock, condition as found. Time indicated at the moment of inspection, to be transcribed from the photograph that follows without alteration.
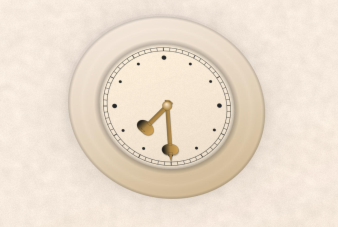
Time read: 7:30
